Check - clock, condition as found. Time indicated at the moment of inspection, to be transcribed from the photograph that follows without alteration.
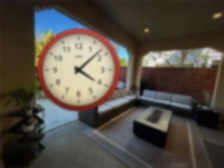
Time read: 4:08
